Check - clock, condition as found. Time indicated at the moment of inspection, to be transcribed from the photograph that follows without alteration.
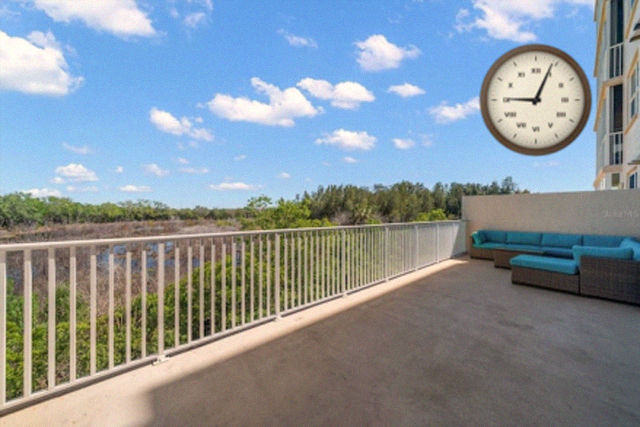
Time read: 9:04
